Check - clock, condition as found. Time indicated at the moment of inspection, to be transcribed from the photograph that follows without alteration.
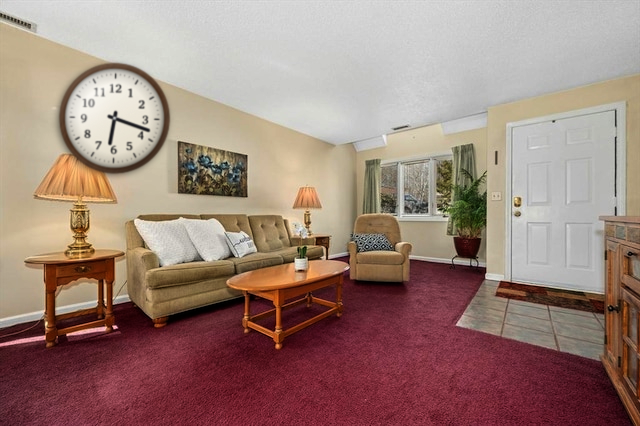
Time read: 6:18
